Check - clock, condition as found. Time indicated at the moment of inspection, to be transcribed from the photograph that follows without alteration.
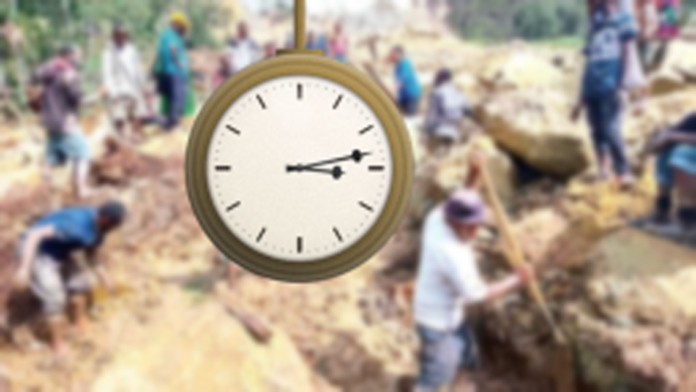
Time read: 3:13
